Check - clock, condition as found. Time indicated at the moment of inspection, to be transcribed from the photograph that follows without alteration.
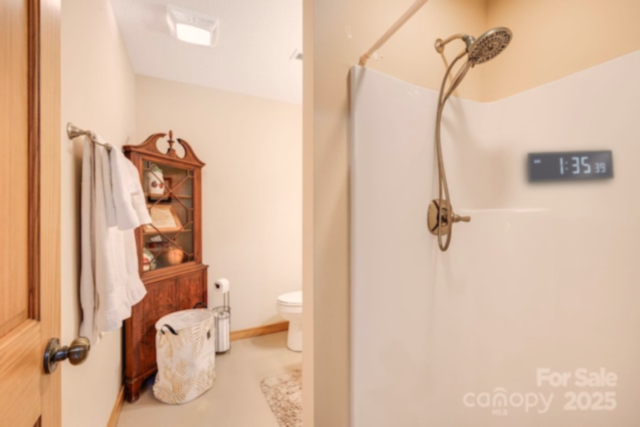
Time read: 1:35
